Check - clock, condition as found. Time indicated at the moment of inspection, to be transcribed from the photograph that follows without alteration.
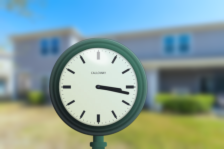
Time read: 3:17
